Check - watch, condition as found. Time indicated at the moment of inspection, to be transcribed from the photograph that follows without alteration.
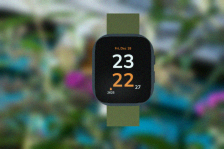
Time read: 23:22
